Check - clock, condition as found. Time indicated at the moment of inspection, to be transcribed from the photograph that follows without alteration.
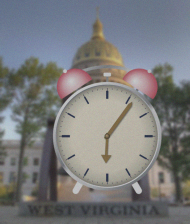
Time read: 6:06
